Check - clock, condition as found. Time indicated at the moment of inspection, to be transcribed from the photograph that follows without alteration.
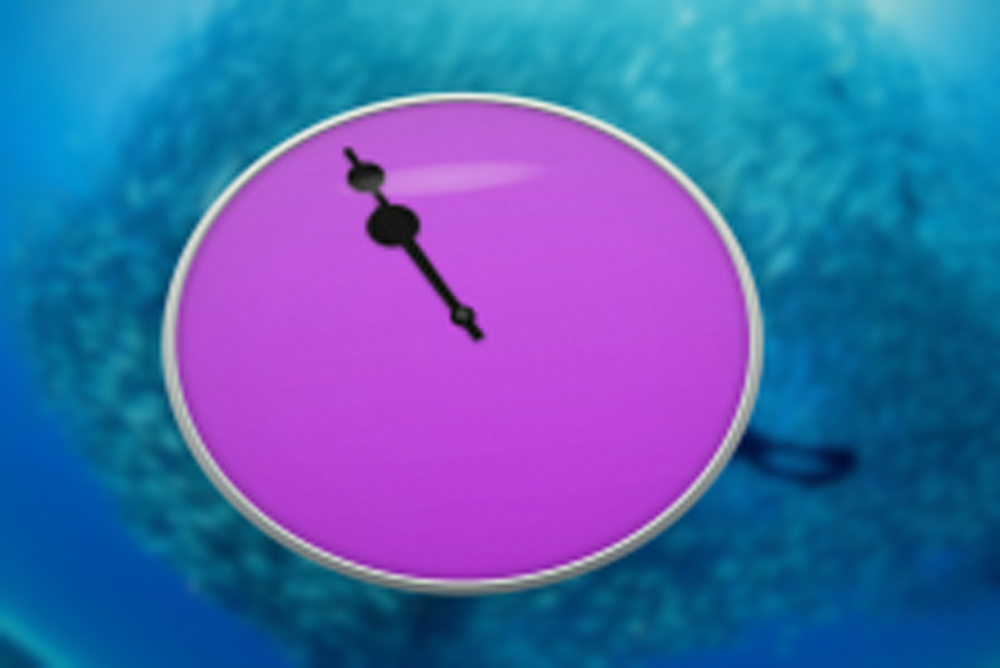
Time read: 10:55
